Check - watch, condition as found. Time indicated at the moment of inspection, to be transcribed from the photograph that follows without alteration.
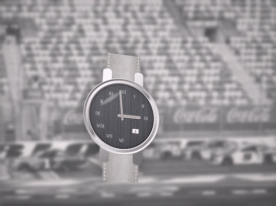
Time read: 2:59
